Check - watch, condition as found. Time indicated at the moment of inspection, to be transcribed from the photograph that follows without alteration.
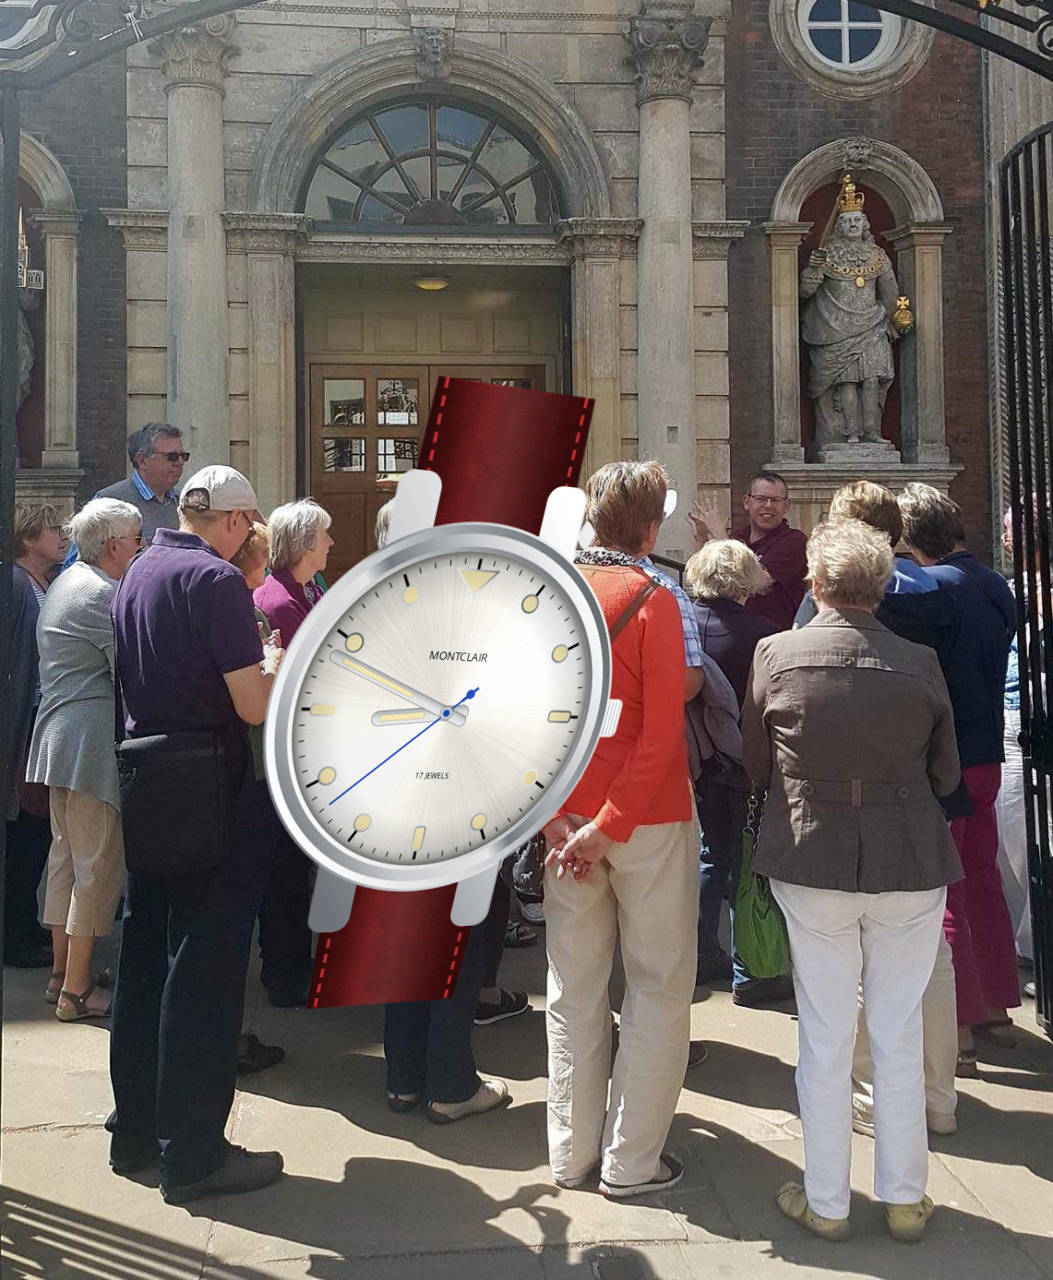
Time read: 8:48:38
